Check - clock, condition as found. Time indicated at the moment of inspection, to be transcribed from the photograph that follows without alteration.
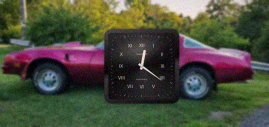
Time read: 12:21
